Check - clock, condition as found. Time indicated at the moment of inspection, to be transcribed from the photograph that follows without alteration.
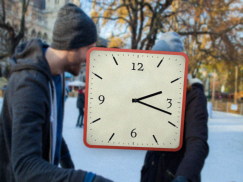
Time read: 2:18
